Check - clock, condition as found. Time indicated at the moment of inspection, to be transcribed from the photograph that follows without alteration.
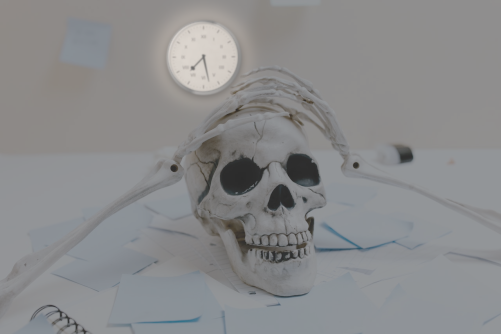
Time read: 7:28
